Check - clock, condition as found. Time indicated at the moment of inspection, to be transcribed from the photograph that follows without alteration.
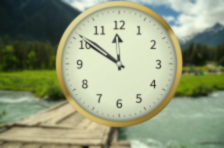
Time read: 11:51
